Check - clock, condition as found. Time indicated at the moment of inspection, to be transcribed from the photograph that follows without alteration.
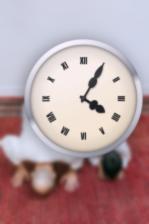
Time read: 4:05
